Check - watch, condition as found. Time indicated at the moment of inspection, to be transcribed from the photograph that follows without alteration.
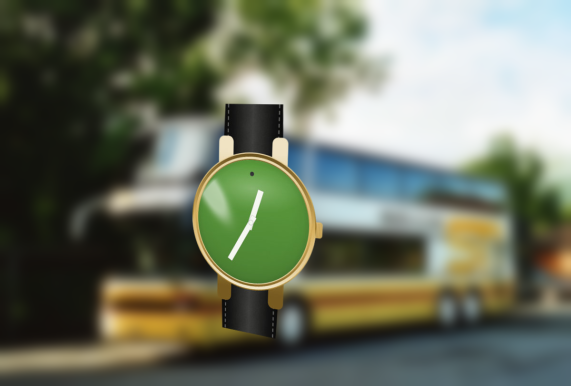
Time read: 12:35
